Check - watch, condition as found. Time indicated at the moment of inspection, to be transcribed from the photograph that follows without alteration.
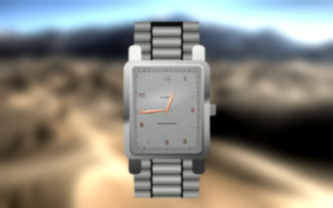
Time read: 12:44
